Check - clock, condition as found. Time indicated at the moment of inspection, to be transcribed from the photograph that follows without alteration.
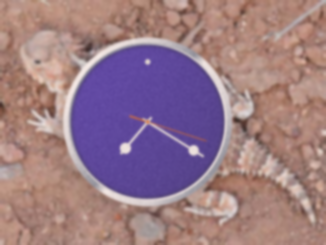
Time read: 7:20:18
